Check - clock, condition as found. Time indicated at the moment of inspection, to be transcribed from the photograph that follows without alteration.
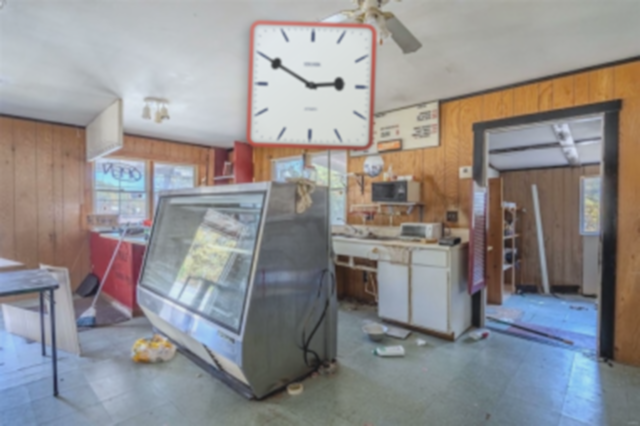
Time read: 2:50
